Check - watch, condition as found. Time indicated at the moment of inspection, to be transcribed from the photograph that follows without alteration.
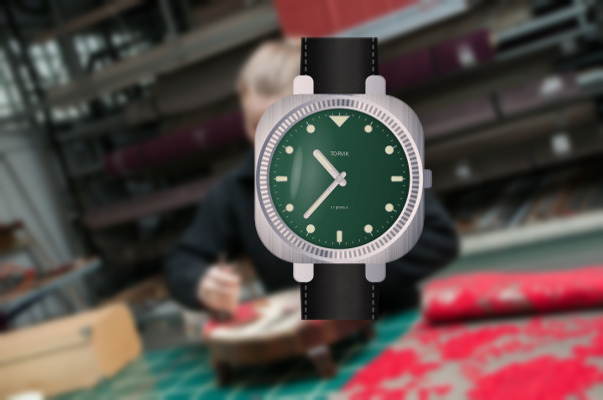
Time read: 10:37
